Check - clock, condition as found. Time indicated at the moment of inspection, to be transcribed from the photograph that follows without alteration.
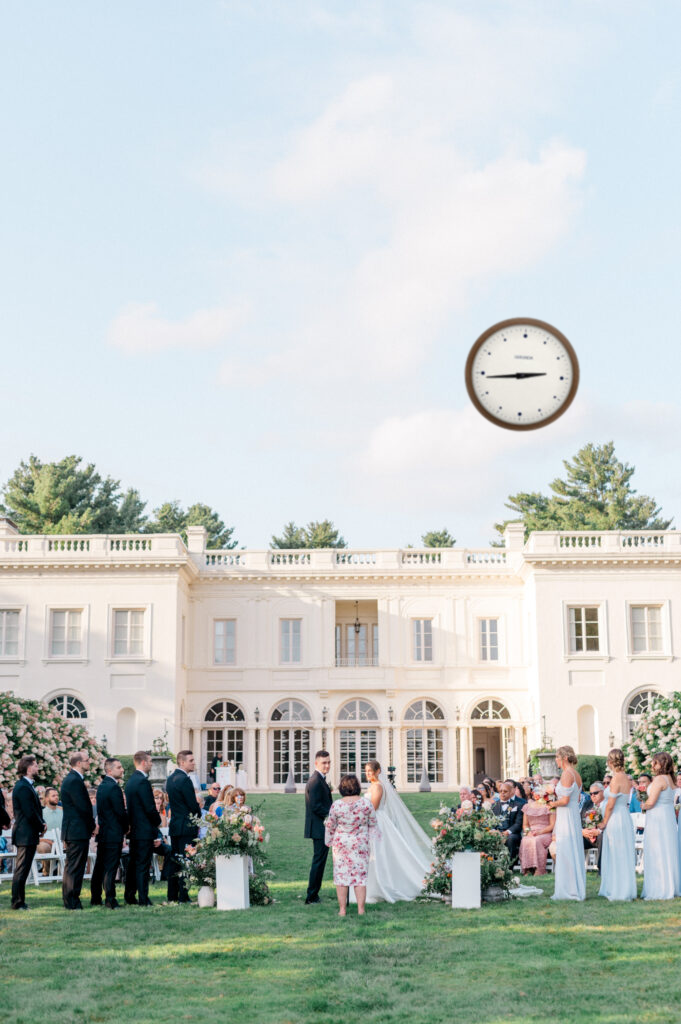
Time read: 2:44
